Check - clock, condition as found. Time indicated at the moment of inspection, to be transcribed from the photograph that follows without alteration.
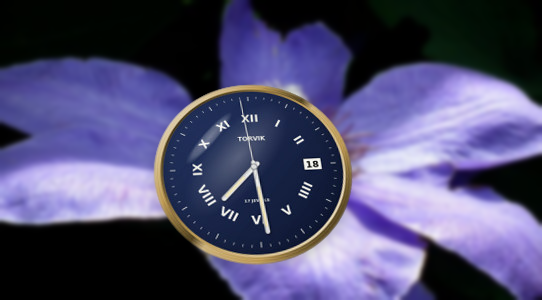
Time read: 7:28:59
